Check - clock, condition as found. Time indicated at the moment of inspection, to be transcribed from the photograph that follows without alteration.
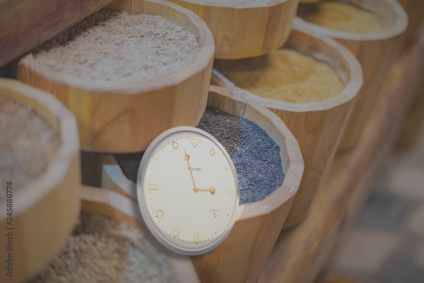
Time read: 2:57
